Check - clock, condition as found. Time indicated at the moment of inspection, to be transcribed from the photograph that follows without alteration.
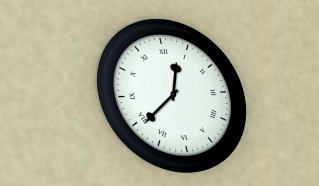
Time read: 12:39
